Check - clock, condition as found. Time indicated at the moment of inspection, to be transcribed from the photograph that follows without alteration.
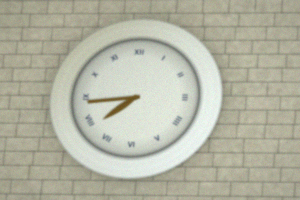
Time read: 7:44
